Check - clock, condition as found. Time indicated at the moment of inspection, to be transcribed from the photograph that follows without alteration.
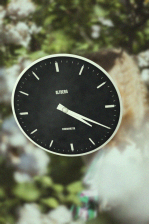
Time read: 4:20
